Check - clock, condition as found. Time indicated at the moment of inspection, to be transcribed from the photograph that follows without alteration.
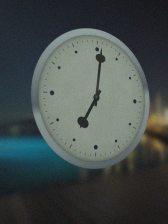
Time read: 7:01
